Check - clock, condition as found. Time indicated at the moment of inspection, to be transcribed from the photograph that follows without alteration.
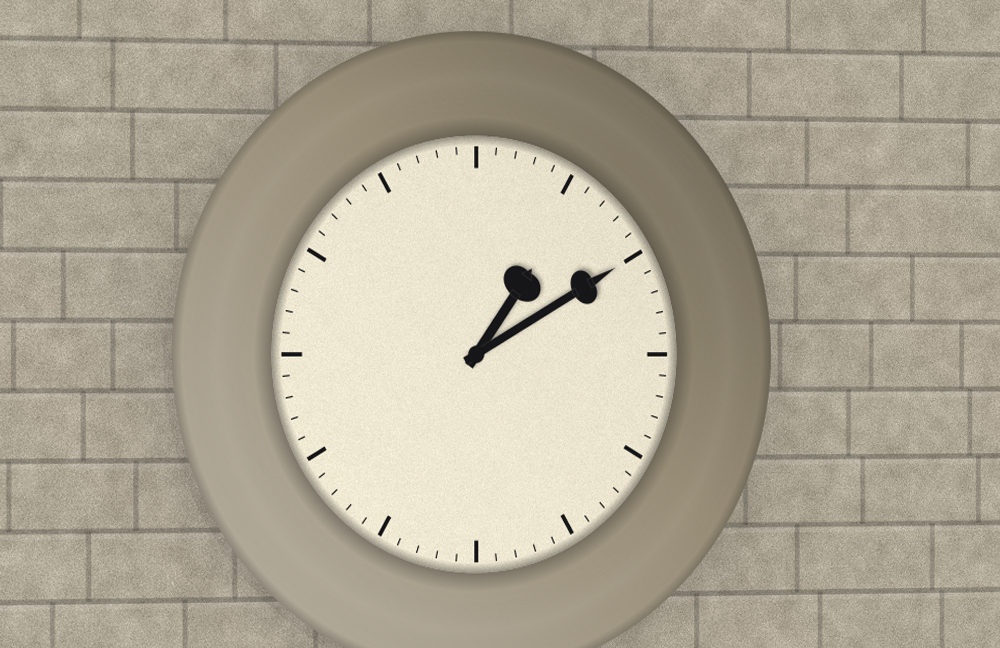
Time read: 1:10
